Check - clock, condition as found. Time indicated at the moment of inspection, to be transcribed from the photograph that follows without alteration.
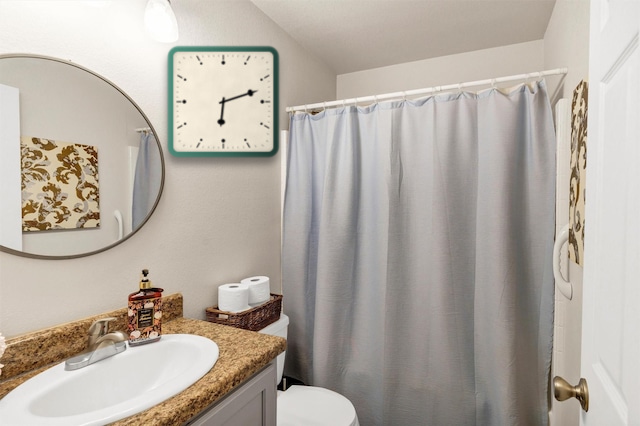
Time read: 6:12
